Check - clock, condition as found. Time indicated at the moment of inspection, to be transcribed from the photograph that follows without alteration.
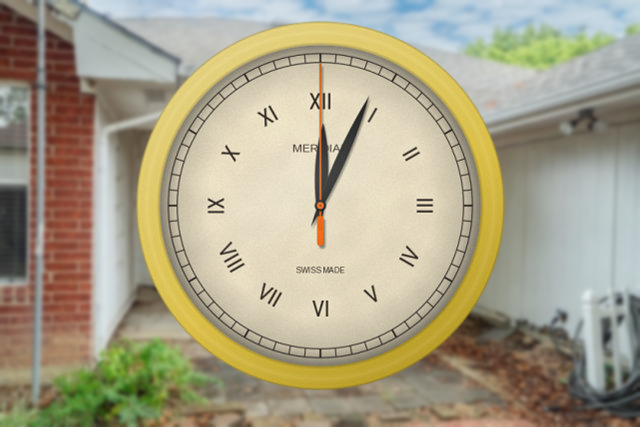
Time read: 12:04:00
